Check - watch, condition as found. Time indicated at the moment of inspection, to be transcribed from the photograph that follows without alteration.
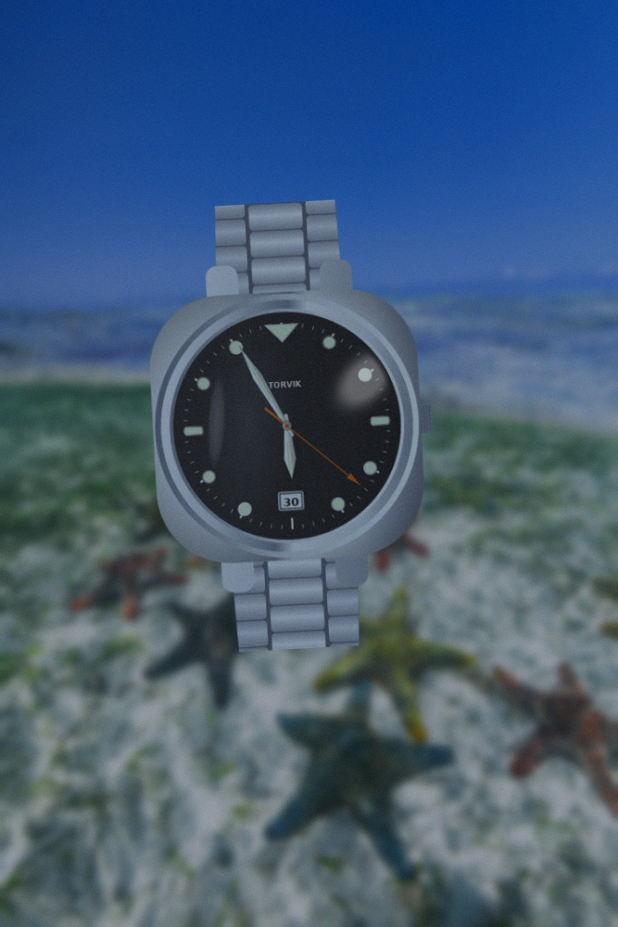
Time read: 5:55:22
